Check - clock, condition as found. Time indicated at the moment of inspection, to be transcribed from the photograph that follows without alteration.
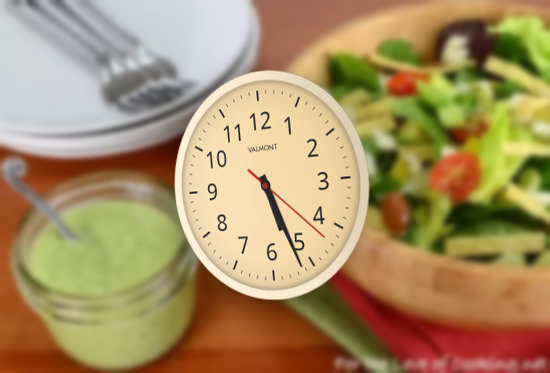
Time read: 5:26:22
